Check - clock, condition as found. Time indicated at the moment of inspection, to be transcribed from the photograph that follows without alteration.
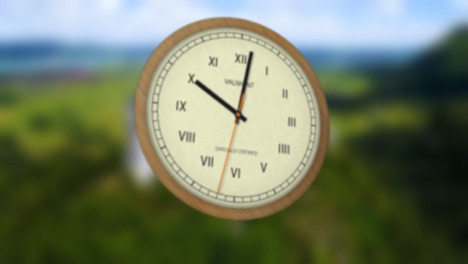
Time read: 10:01:32
